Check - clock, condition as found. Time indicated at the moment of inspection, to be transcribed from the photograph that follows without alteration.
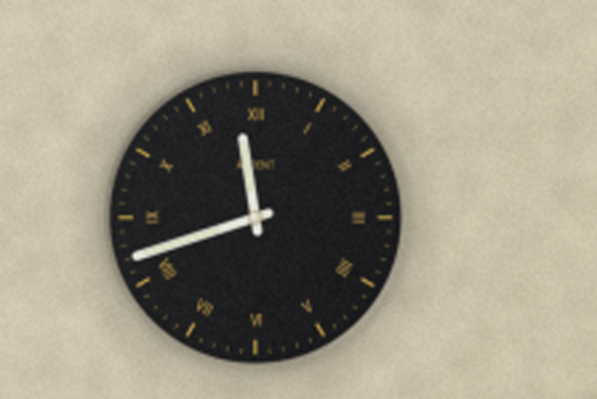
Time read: 11:42
